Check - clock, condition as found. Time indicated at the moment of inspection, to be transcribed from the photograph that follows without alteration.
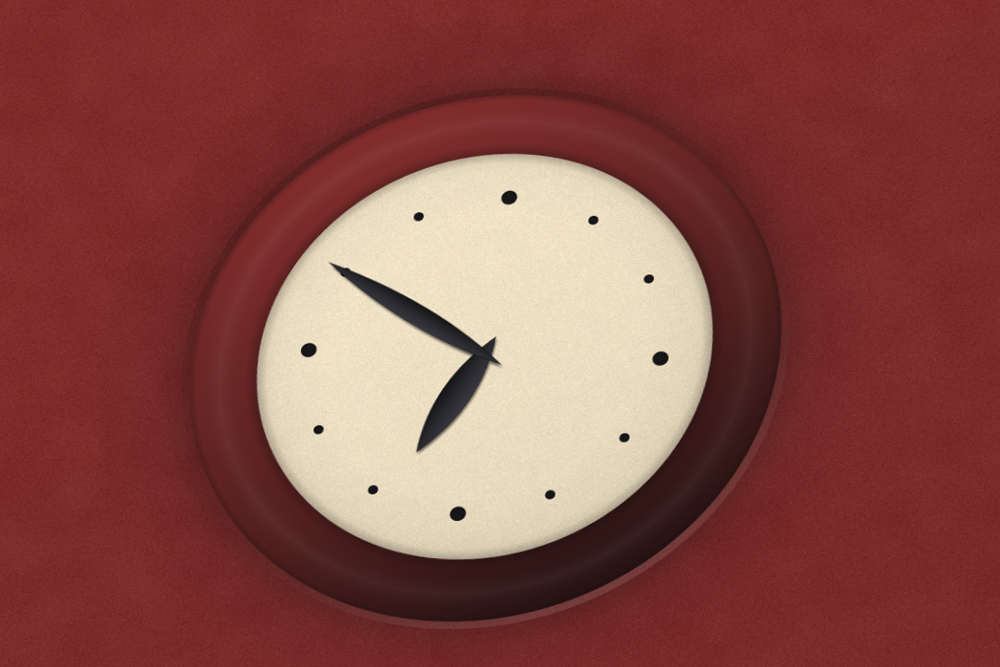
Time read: 6:50
